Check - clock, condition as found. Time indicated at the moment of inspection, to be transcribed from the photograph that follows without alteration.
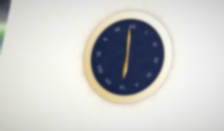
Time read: 5:59
